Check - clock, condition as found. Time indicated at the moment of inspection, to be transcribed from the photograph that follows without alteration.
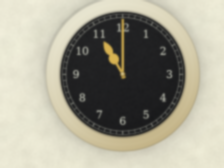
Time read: 11:00
